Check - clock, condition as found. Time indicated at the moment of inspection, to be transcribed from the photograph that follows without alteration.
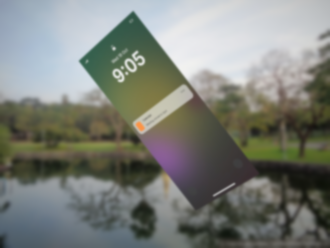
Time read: 9:05
